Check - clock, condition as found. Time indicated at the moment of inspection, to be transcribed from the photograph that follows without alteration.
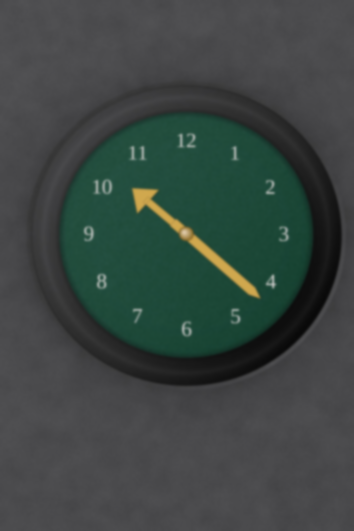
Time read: 10:22
